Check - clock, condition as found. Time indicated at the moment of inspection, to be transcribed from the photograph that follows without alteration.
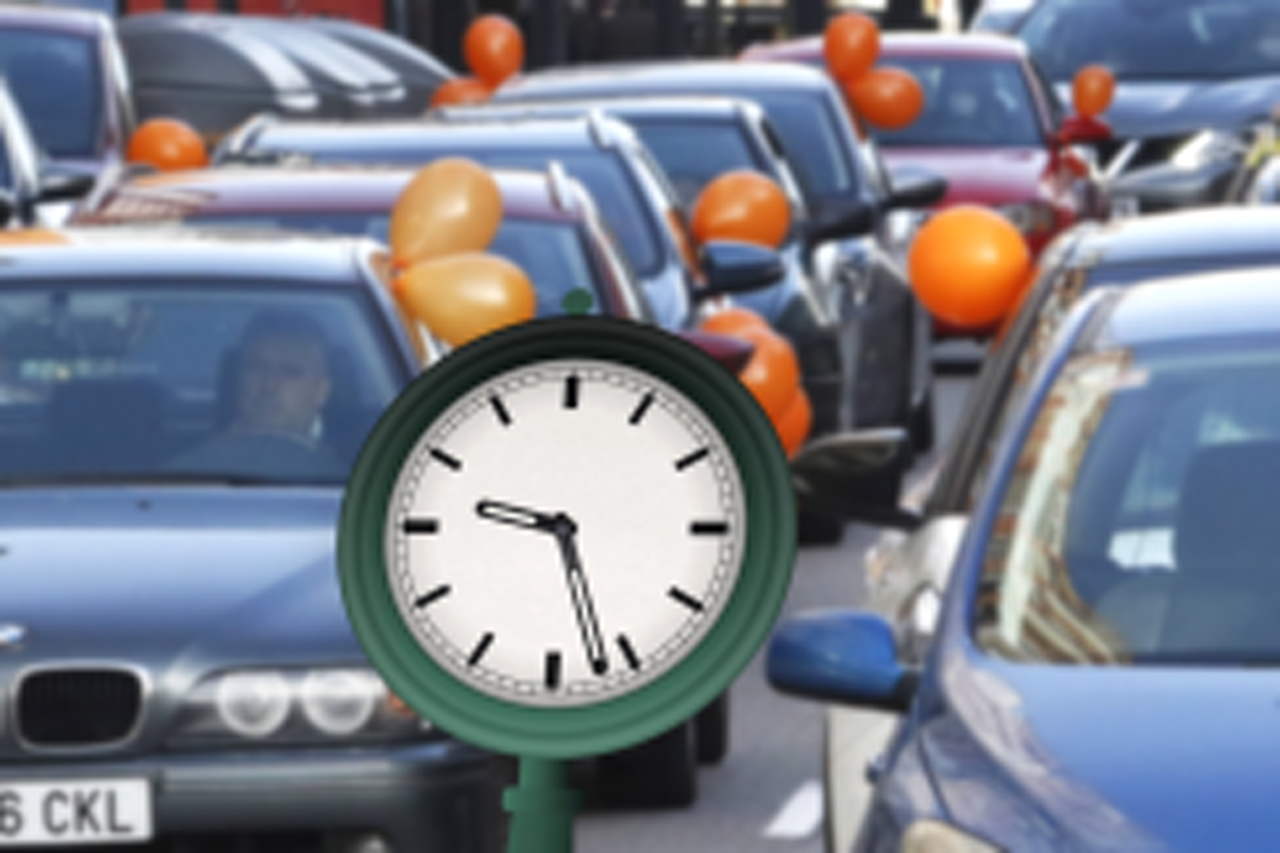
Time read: 9:27
